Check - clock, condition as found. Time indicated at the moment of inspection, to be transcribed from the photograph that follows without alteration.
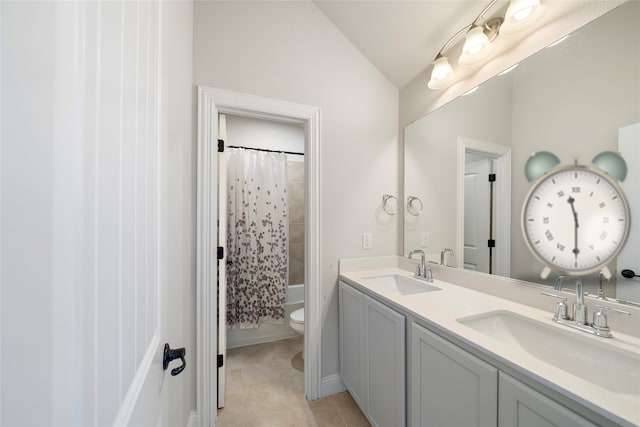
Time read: 11:30
